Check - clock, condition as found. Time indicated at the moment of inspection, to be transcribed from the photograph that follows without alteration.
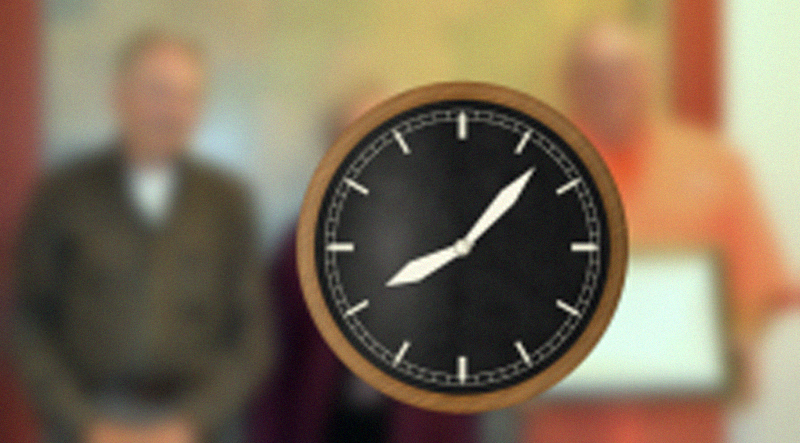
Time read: 8:07
